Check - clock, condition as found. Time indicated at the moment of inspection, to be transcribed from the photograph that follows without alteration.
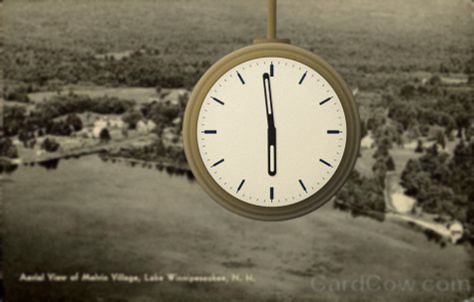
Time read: 5:59
